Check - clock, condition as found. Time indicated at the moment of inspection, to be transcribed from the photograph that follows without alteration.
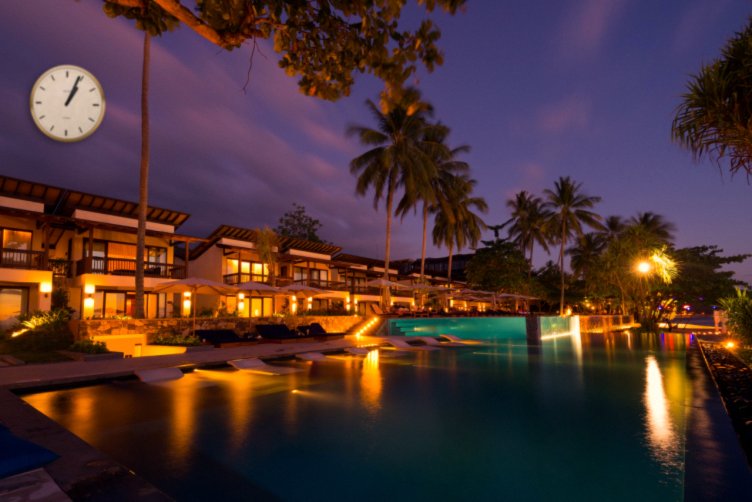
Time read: 1:04
